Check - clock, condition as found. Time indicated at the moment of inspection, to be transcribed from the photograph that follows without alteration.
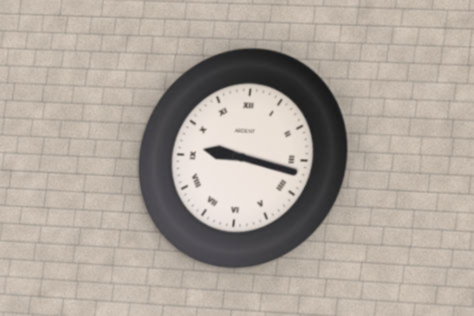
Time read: 9:17
